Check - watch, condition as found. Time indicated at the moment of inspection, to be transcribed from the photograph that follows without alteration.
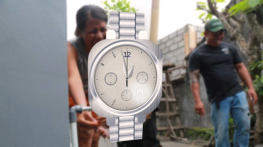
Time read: 12:58
